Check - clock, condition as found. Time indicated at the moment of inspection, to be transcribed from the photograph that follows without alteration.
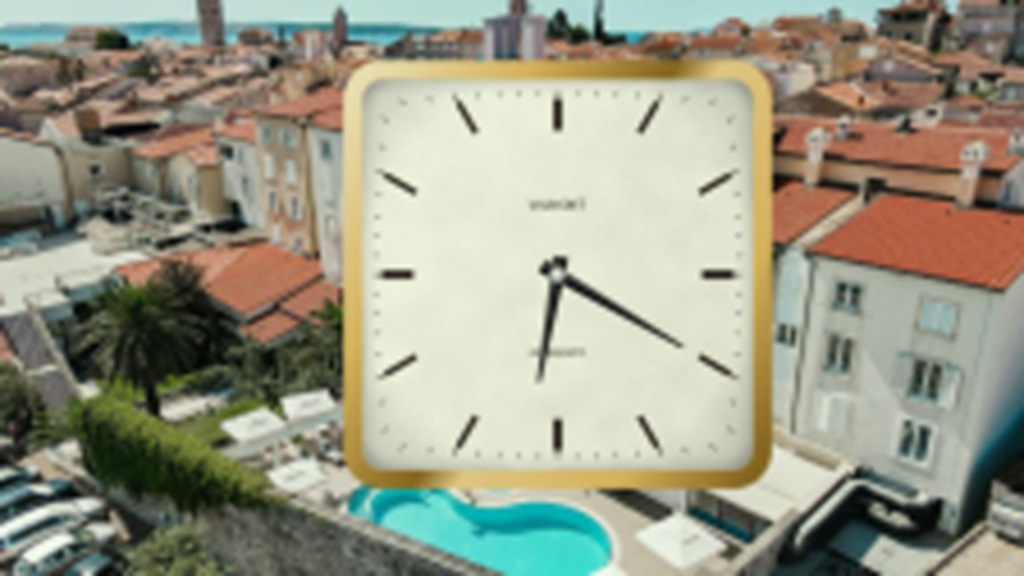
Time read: 6:20
